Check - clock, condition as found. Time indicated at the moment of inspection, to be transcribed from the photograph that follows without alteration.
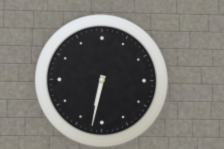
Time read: 6:32
